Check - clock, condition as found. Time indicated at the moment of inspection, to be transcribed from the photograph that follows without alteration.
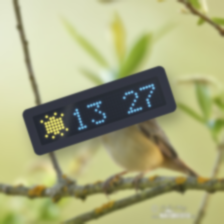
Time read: 13:27
